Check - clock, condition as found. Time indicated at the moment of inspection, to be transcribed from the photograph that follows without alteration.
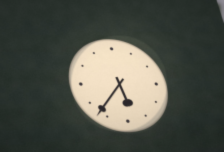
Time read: 5:37
